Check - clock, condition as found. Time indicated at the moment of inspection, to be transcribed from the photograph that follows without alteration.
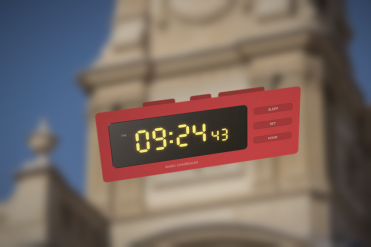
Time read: 9:24:43
